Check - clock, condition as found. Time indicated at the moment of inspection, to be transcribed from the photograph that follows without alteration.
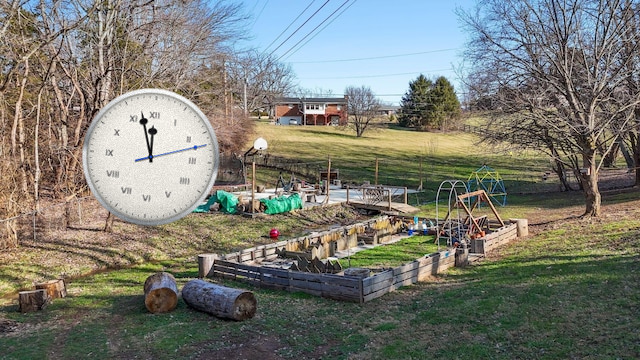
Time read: 11:57:12
